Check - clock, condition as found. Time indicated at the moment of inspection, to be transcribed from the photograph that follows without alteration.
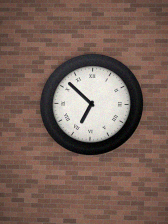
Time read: 6:52
